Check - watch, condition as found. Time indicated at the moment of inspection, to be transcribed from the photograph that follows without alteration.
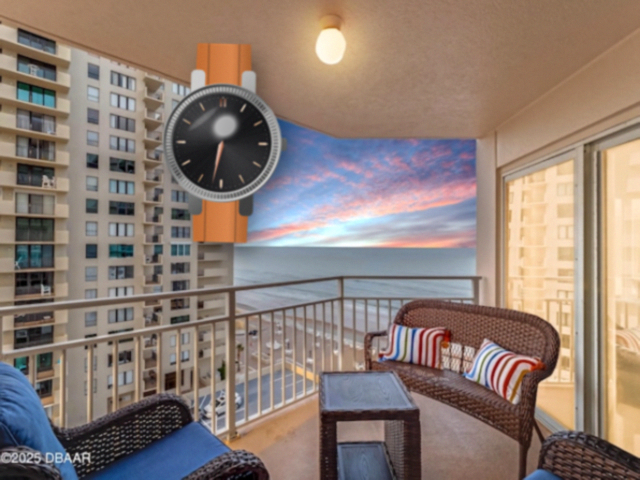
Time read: 6:32
